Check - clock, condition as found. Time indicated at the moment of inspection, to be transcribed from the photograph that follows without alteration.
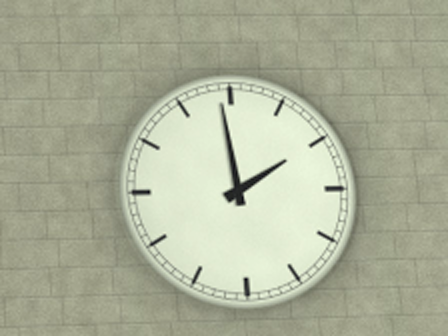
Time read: 1:59
